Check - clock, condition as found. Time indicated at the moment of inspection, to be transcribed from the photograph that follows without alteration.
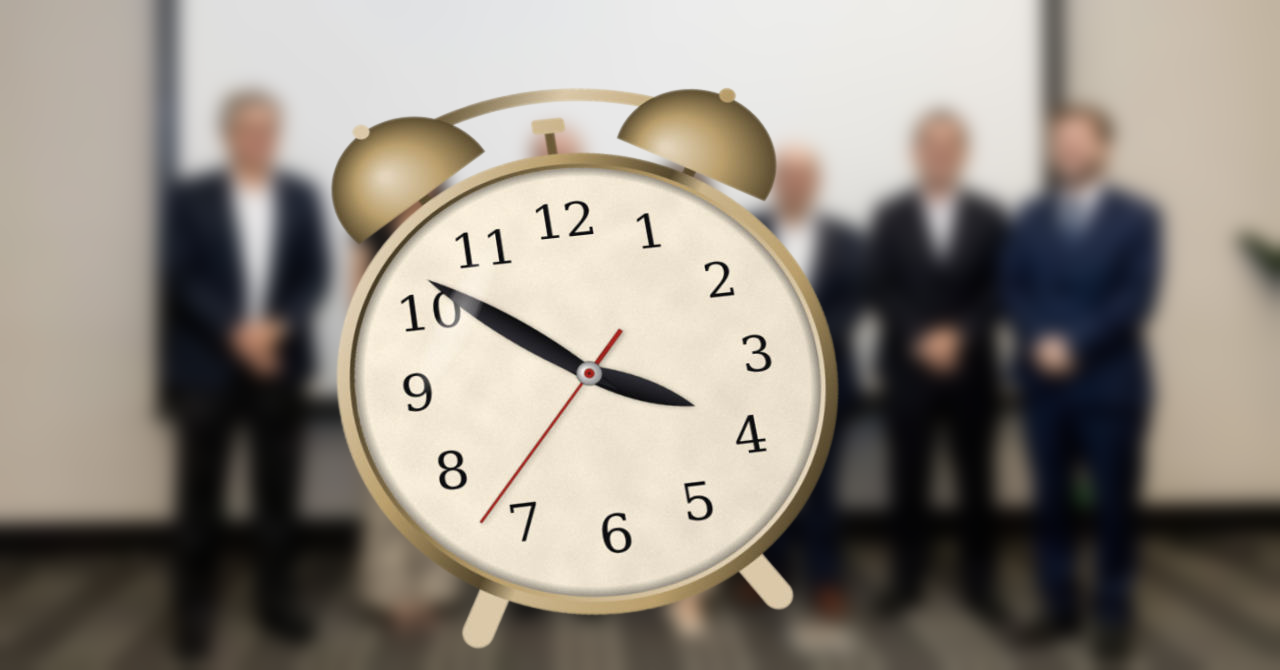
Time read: 3:51:37
